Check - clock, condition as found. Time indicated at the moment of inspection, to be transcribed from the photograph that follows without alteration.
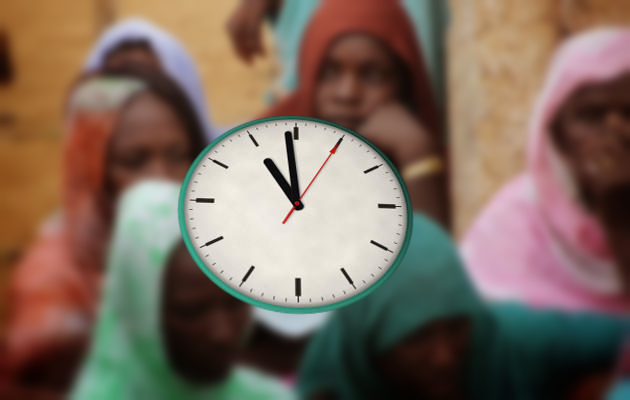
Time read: 10:59:05
